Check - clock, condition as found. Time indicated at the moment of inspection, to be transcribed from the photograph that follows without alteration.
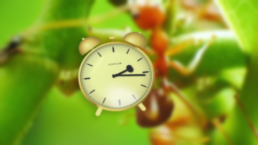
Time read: 2:16
